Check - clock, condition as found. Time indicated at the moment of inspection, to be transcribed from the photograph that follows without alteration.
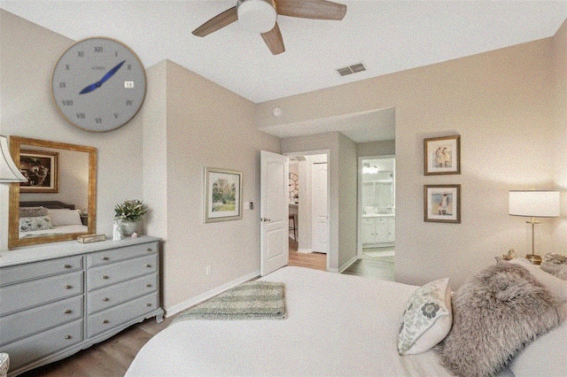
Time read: 8:08
